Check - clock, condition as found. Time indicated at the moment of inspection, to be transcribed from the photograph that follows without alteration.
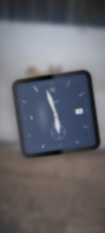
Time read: 5:58
